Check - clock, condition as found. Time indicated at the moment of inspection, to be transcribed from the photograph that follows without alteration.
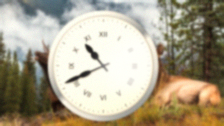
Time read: 10:41
